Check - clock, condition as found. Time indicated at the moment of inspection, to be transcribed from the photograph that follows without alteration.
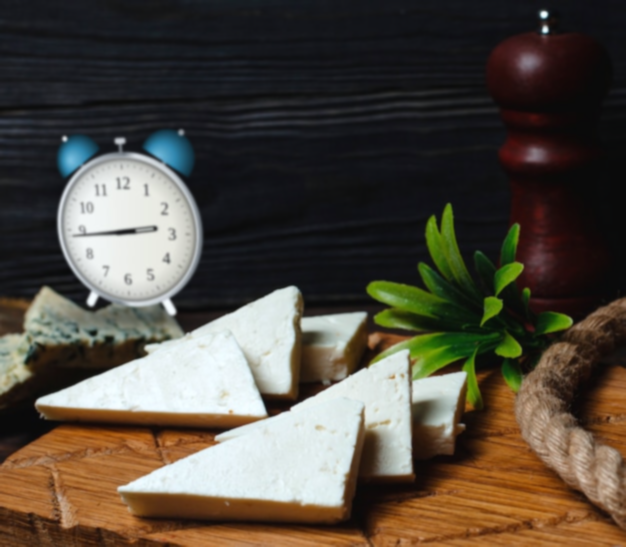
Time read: 2:44
